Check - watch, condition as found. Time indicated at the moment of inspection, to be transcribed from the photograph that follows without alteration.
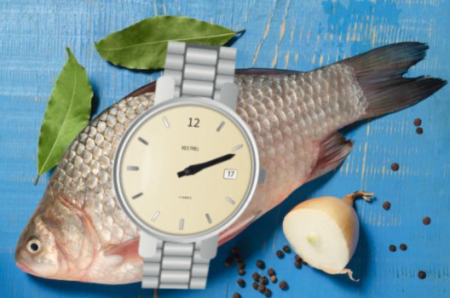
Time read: 2:11
